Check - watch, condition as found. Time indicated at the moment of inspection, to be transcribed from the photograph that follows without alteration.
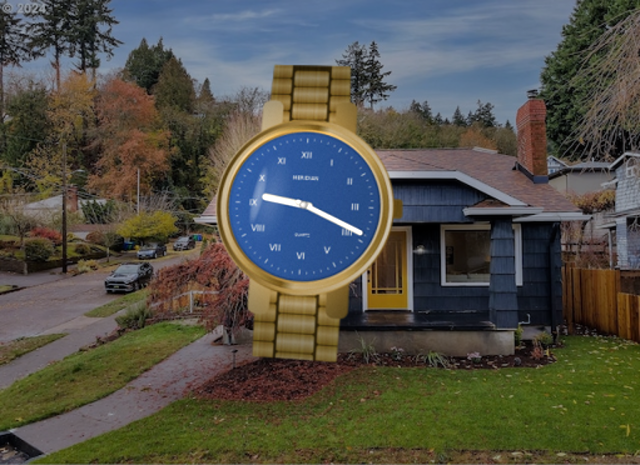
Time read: 9:19
